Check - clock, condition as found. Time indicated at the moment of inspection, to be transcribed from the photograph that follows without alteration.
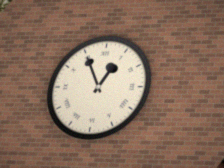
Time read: 12:55
